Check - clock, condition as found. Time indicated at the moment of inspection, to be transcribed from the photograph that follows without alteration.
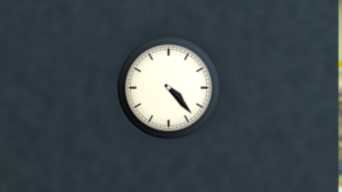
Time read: 4:23
